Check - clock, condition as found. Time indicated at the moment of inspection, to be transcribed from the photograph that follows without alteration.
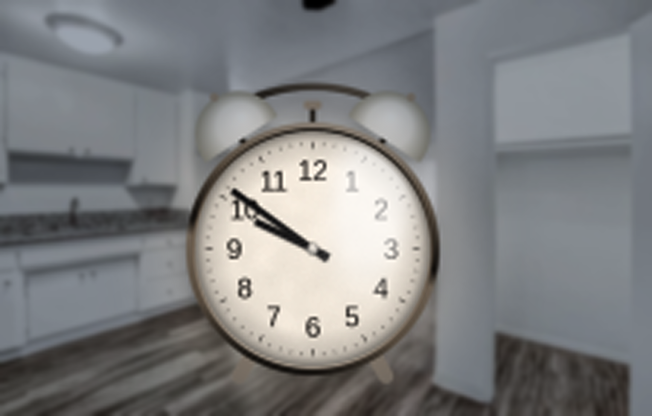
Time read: 9:51
